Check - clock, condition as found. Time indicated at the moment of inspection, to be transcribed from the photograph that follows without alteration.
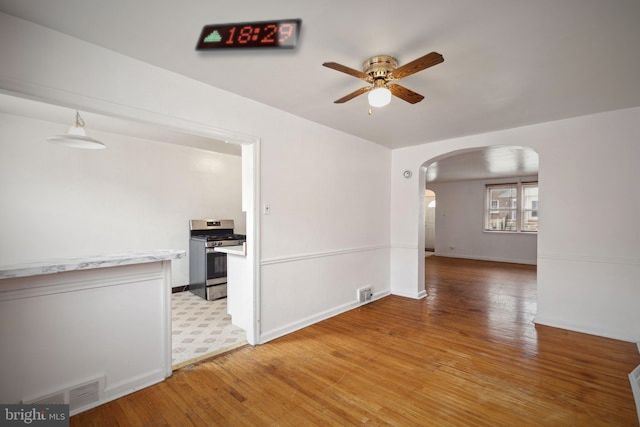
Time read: 18:29
